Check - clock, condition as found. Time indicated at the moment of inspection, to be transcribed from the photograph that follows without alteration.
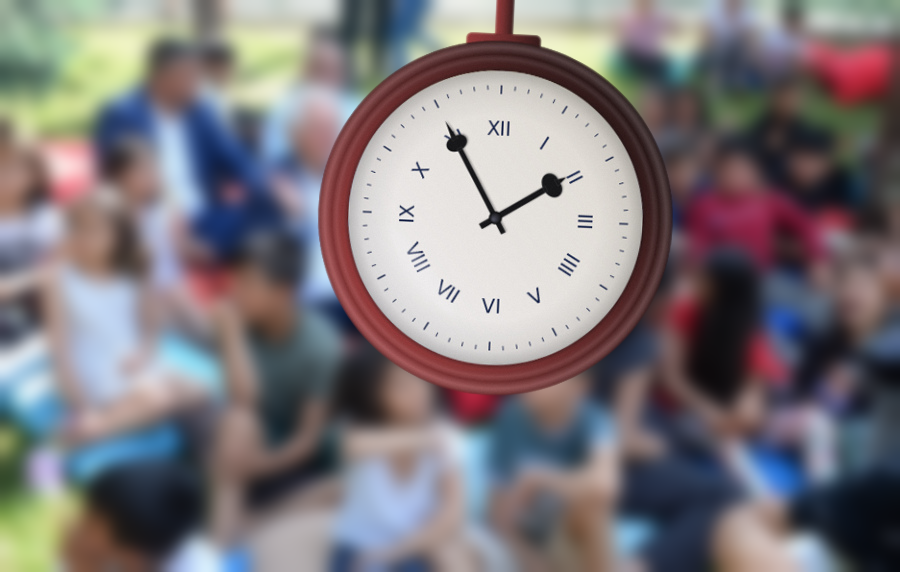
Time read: 1:55
